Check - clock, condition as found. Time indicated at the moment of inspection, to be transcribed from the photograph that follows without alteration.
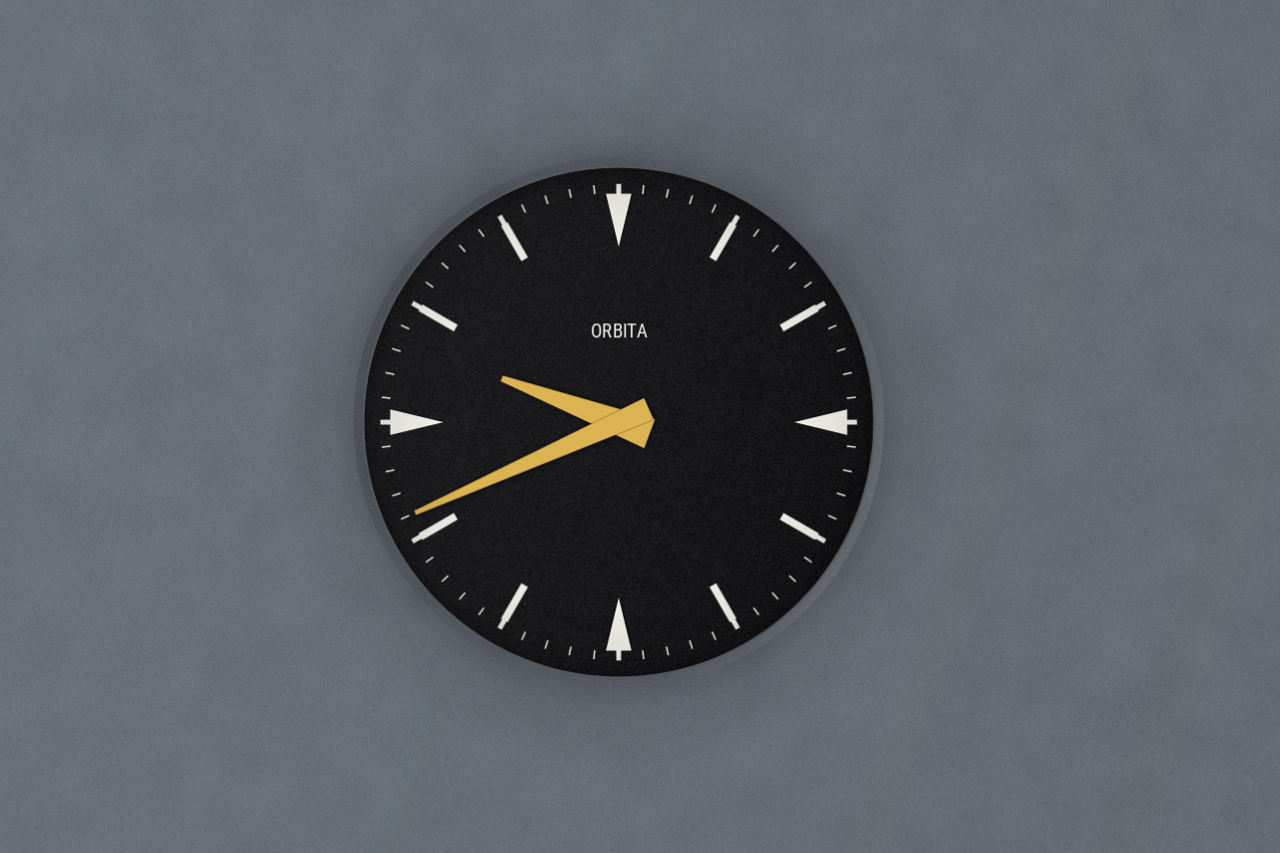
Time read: 9:41
